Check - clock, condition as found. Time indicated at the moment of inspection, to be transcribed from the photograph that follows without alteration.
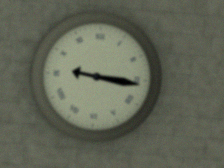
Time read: 9:16
